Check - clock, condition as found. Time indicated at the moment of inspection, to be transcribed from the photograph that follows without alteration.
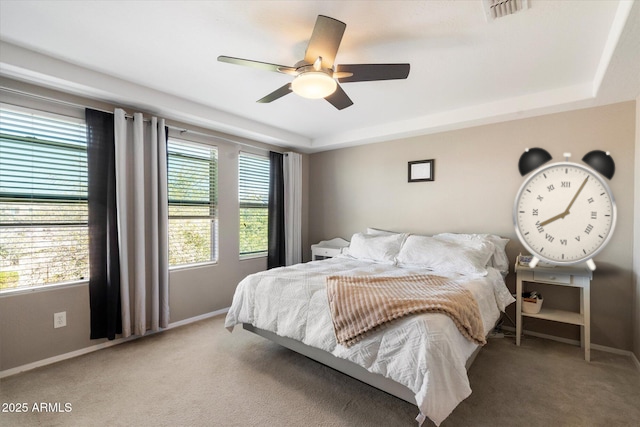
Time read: 8:05
